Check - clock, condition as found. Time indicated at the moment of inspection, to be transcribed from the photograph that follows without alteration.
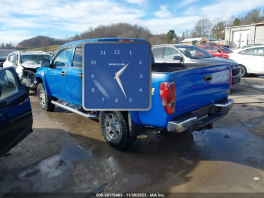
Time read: 1:26
